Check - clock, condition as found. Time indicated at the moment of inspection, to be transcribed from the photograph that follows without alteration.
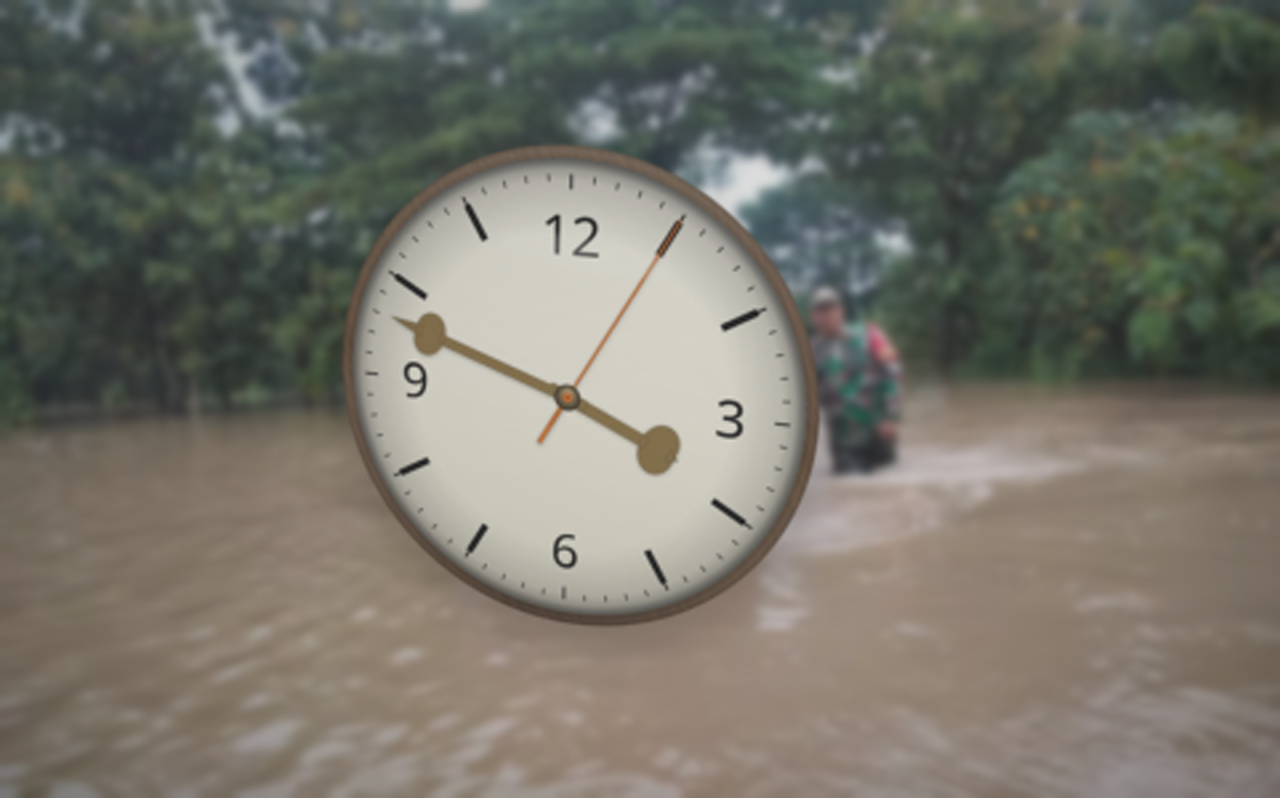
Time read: 3:48:05
